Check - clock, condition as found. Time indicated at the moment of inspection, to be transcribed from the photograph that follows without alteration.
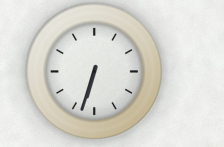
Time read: 6:33
